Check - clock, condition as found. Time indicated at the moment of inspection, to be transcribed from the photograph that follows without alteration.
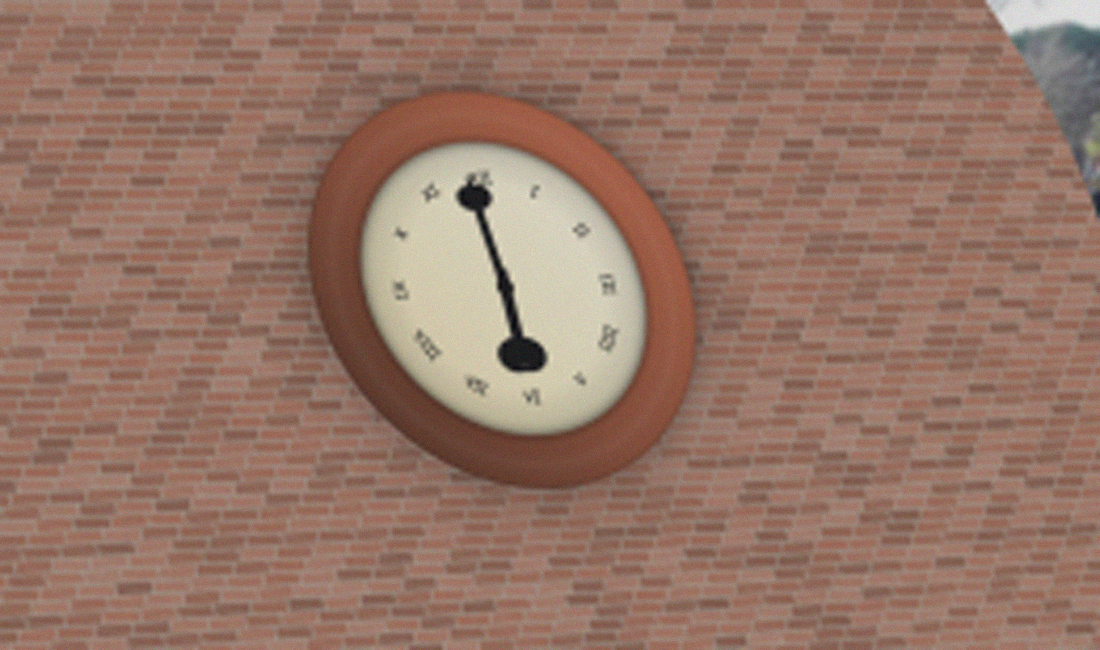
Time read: 5:59
